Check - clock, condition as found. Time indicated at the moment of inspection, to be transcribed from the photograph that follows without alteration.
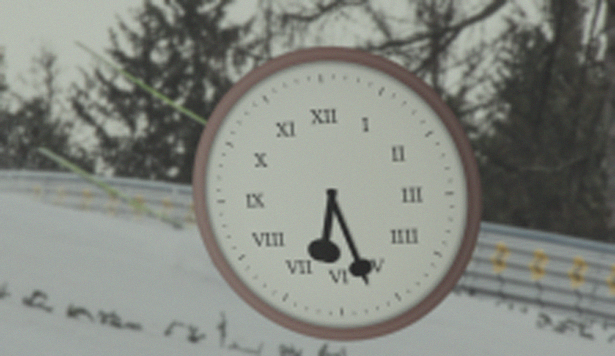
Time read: 6:27
